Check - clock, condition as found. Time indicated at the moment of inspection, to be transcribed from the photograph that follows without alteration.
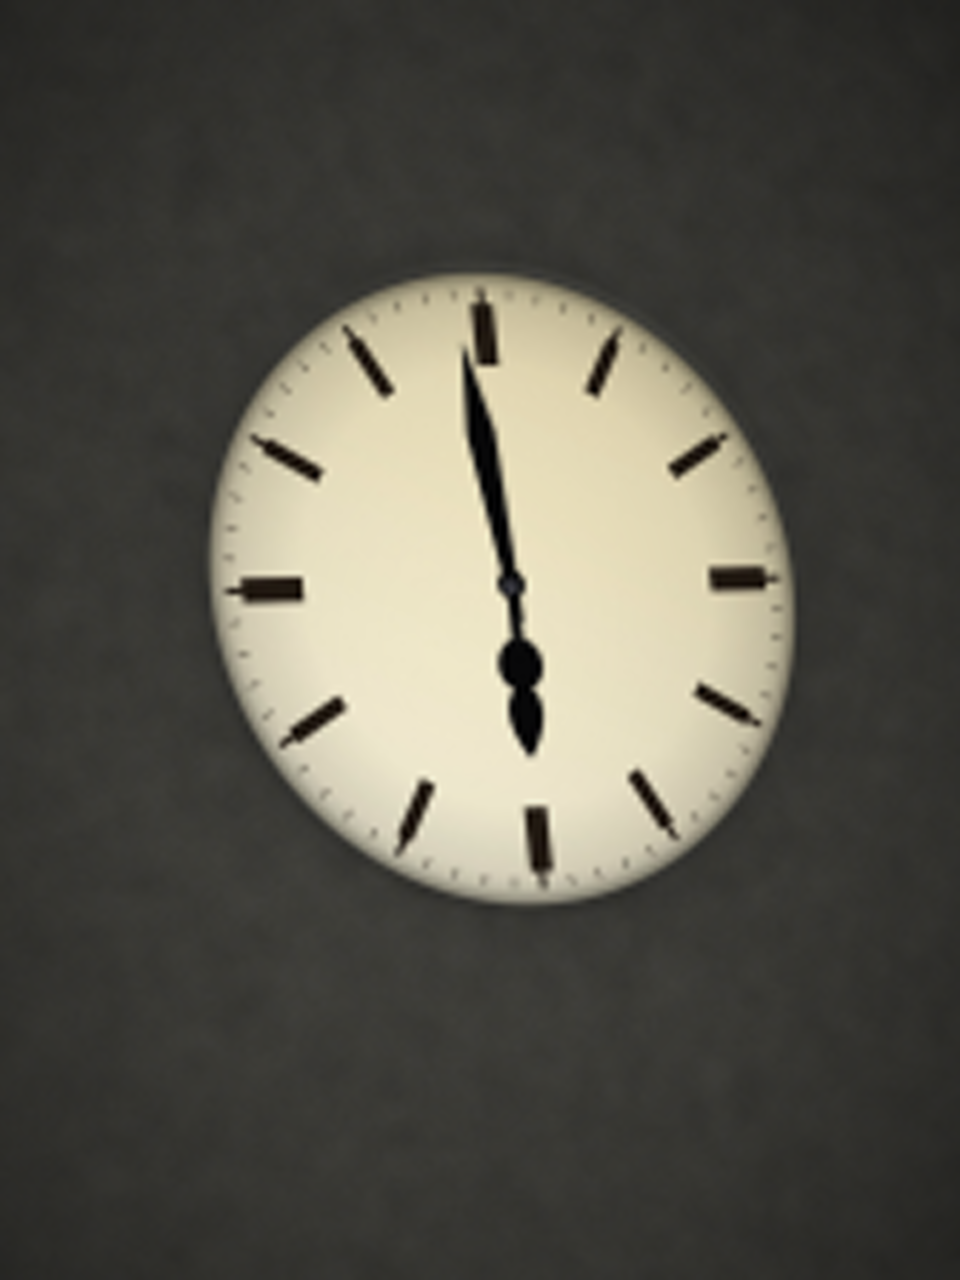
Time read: 5:59
